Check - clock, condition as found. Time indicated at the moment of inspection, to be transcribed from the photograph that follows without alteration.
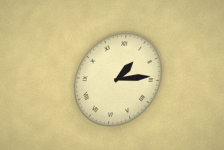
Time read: 1:14
